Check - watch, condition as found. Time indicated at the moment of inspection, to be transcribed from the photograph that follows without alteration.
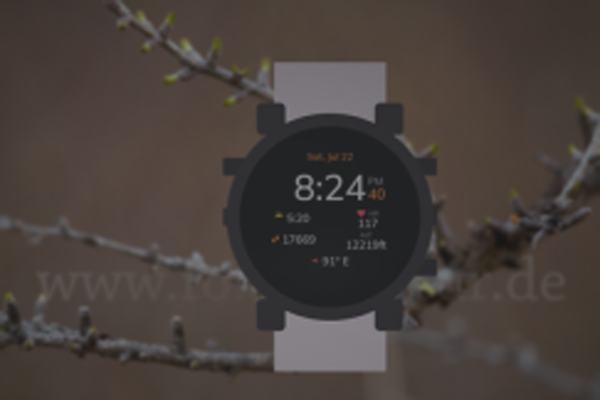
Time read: 8:24
